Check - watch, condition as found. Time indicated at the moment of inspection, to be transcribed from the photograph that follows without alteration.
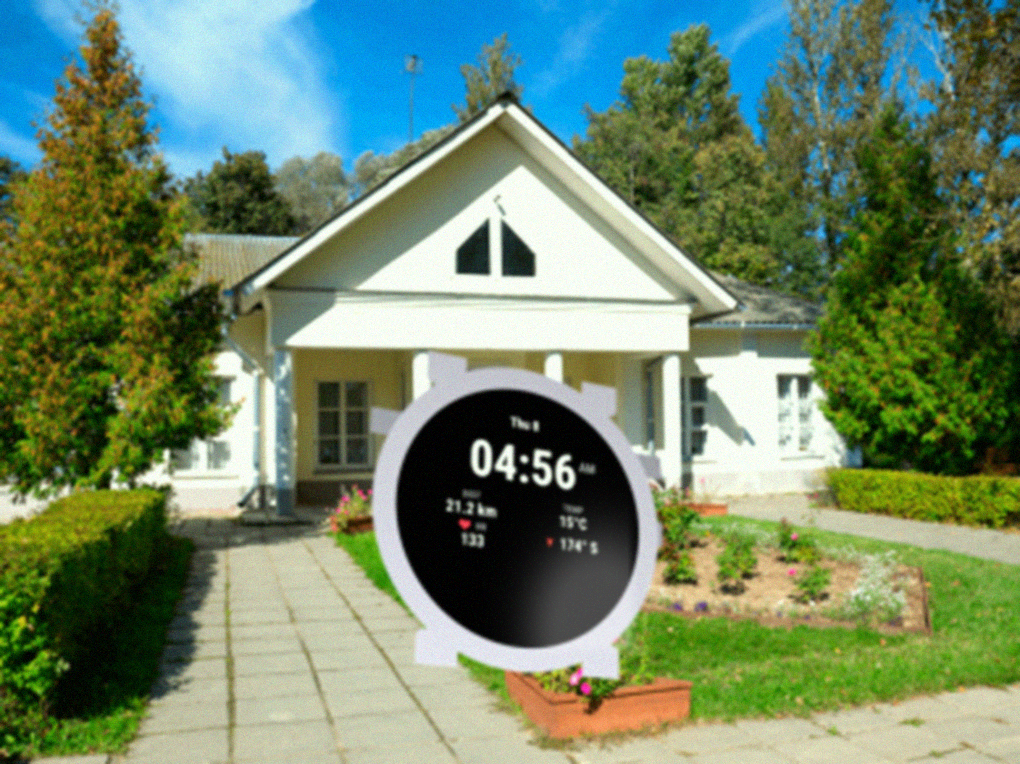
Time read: 4:56
